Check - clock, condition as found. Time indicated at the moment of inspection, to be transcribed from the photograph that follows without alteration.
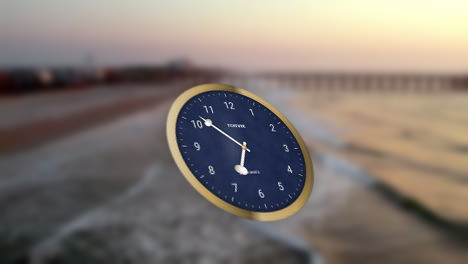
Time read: 6:52
